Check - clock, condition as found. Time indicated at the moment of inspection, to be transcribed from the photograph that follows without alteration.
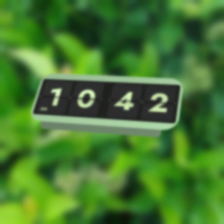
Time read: 10:42
